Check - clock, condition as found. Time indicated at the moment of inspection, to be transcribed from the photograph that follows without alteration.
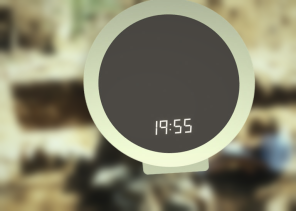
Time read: 19:55
